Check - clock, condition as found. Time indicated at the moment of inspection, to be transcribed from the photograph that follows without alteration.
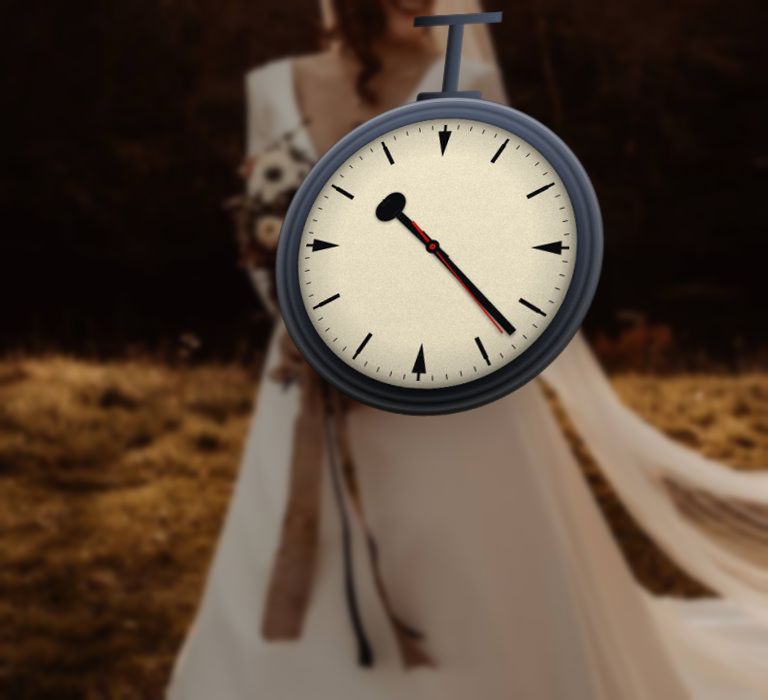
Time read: 10:22:23
